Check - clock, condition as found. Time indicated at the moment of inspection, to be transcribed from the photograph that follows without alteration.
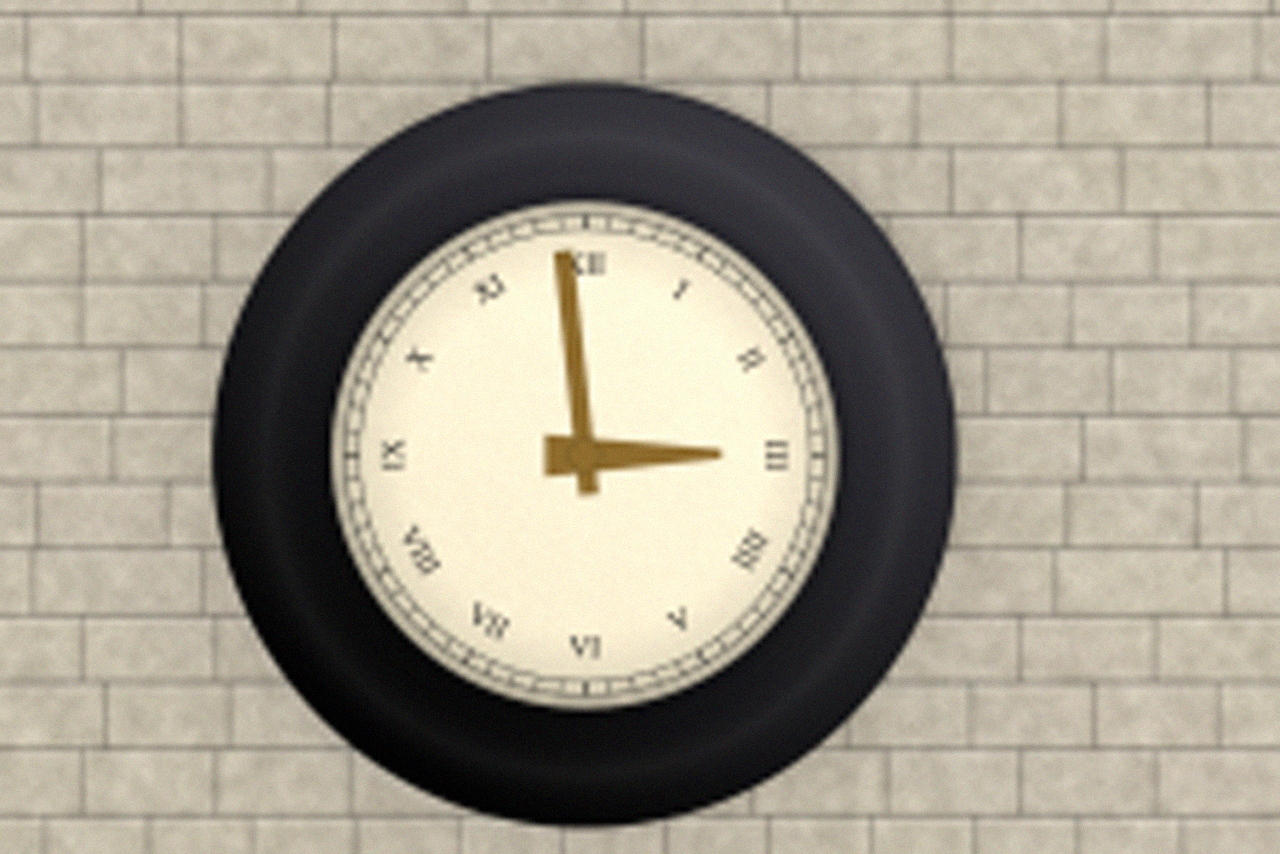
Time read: 2:59
